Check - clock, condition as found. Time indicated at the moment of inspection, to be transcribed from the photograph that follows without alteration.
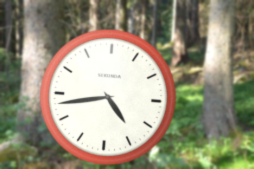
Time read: 4:43
